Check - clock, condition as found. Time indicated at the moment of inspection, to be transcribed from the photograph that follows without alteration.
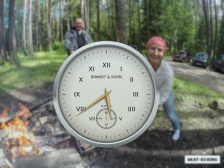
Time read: 5:39
